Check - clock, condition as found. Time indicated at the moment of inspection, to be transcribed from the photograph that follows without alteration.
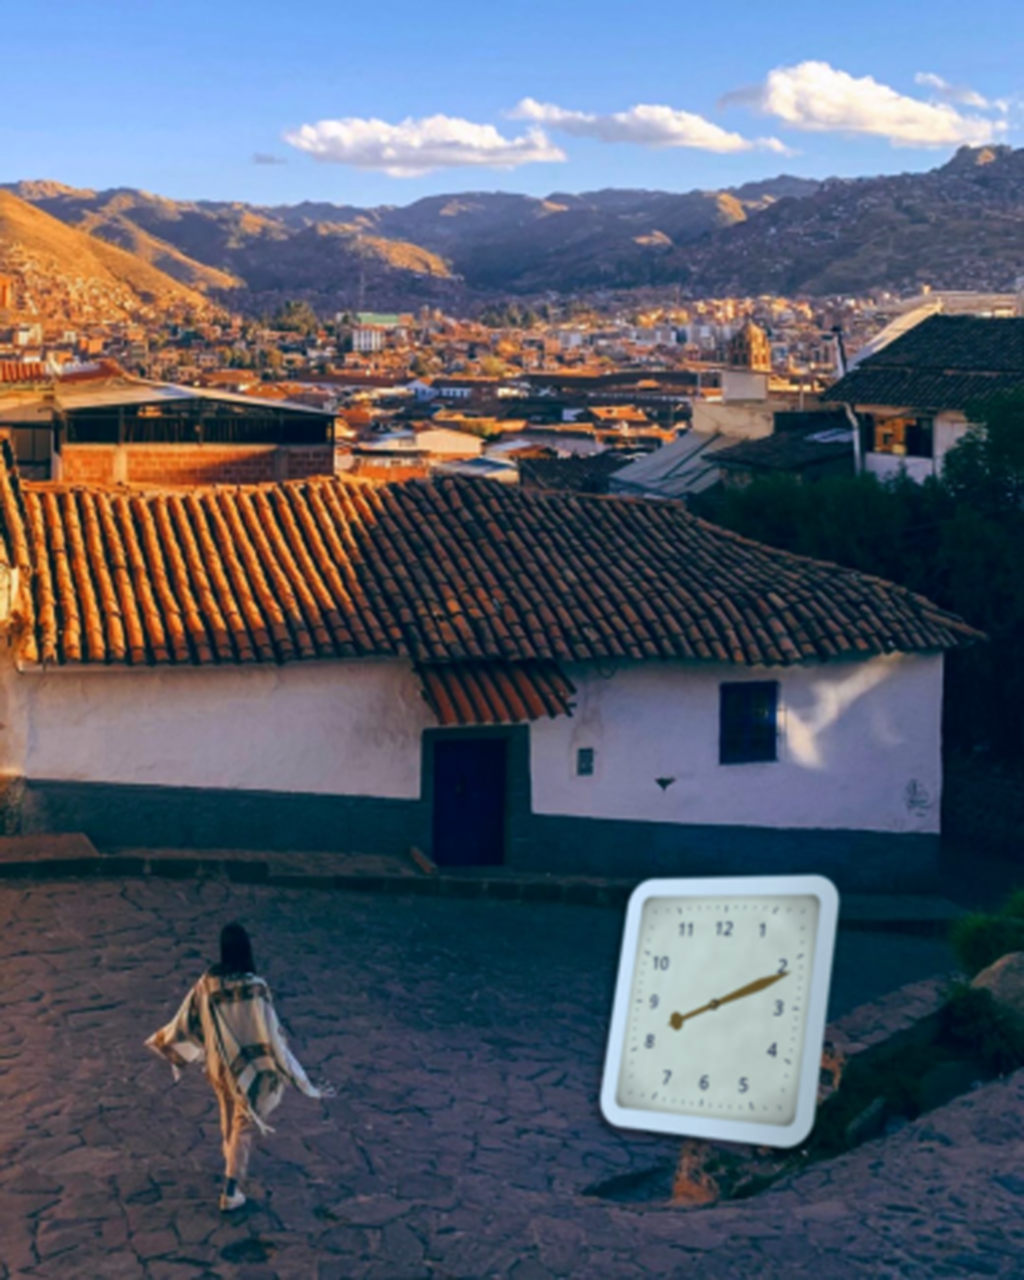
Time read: 8:11
